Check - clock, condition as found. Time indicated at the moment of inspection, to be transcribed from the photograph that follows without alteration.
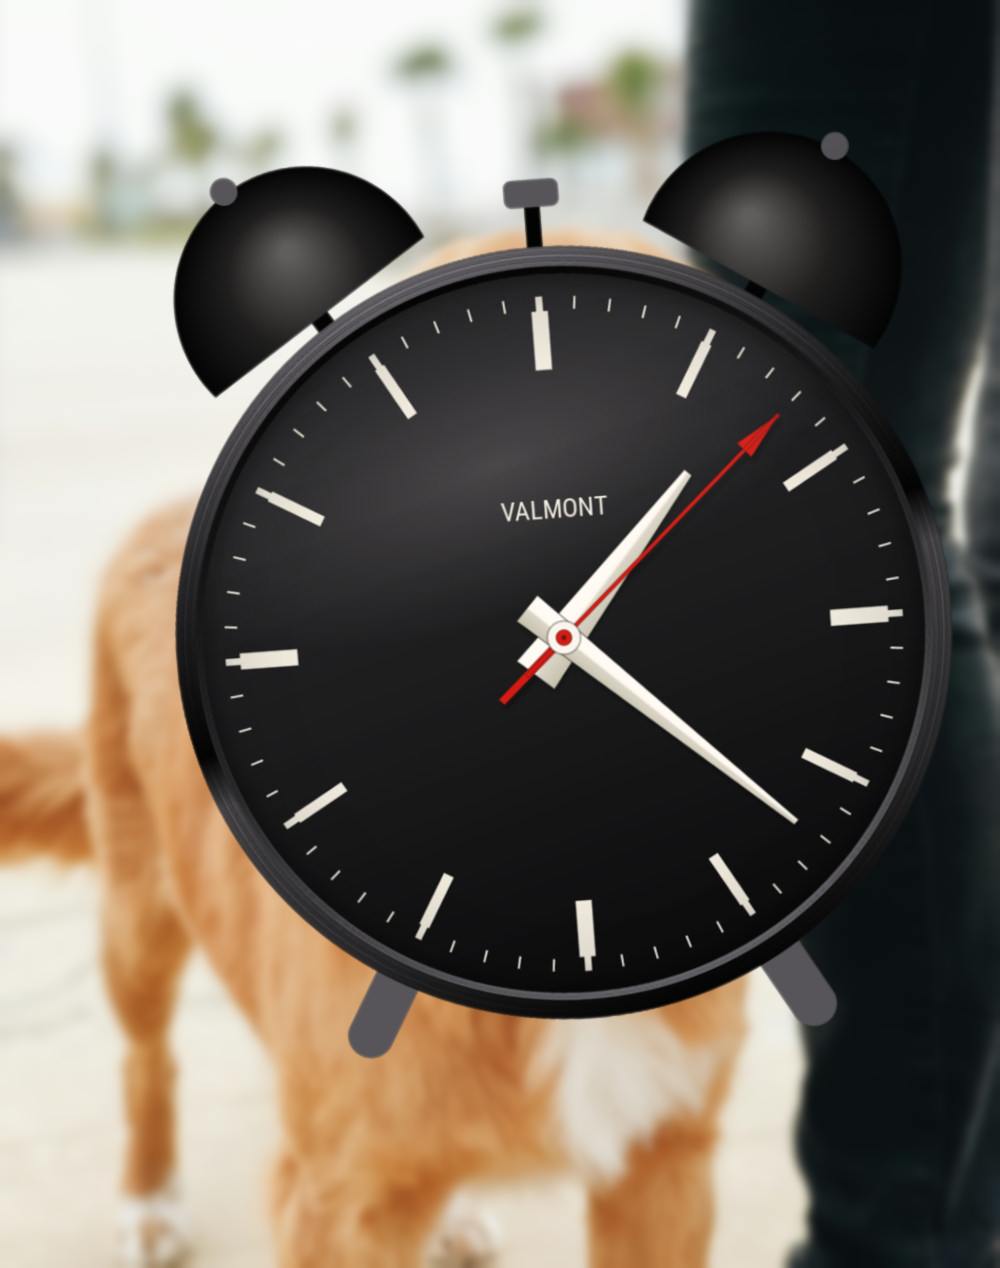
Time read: 1:22:08
